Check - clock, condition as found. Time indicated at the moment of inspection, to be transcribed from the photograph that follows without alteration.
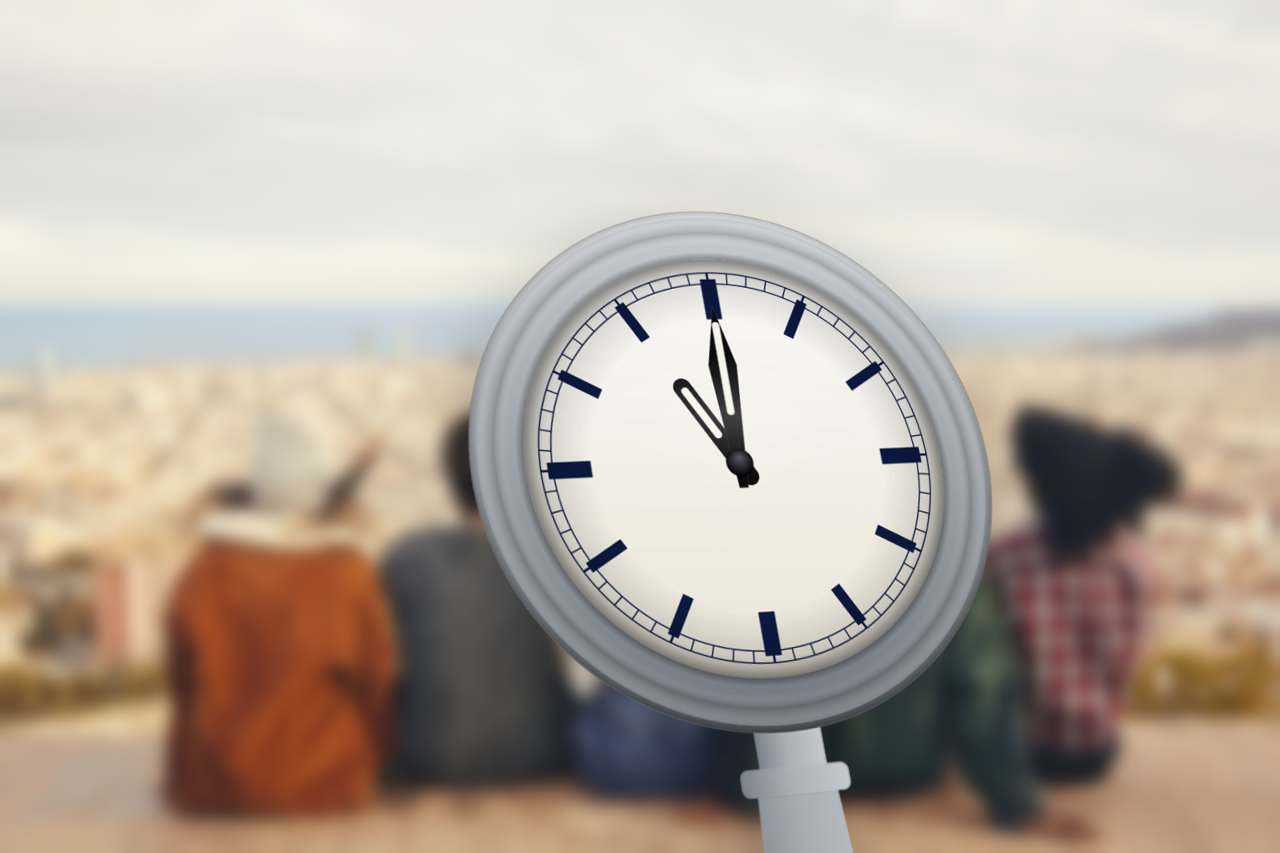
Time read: 11:00
